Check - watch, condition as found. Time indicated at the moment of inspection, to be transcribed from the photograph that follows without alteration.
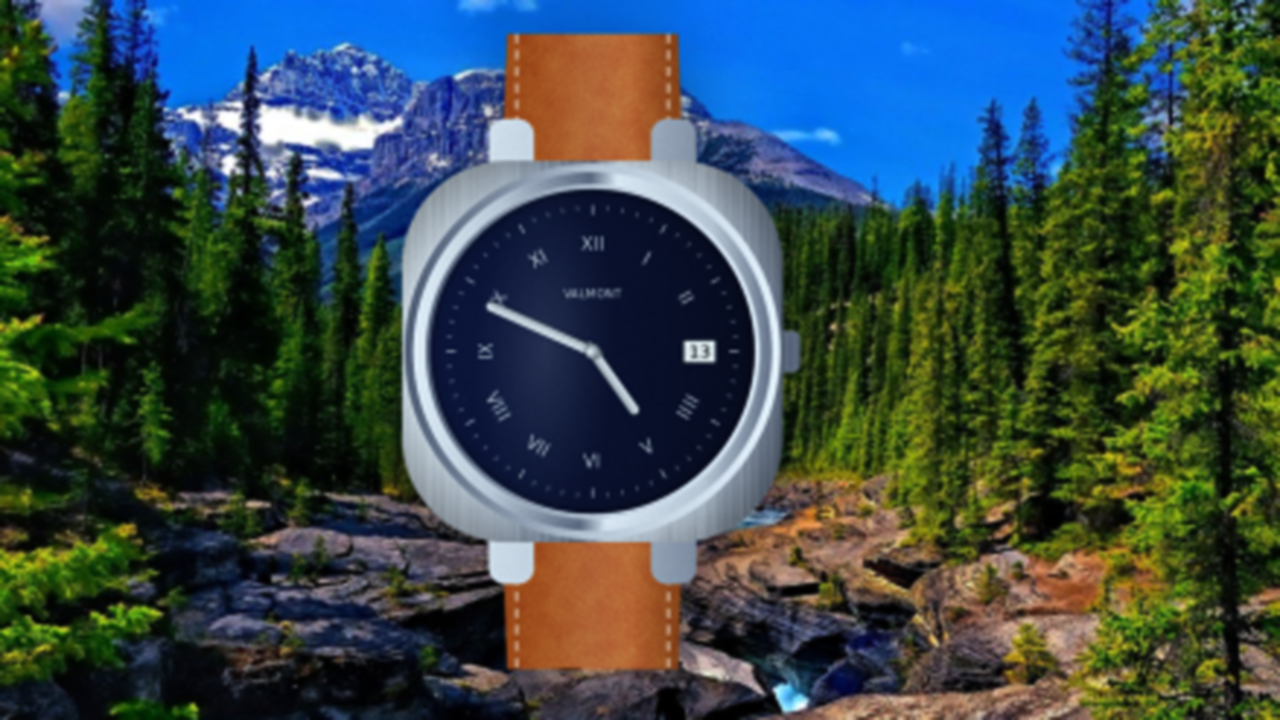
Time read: 4:49
